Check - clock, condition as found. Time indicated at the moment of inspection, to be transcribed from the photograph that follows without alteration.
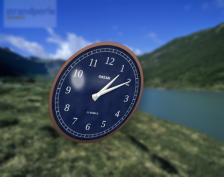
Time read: 1:10
